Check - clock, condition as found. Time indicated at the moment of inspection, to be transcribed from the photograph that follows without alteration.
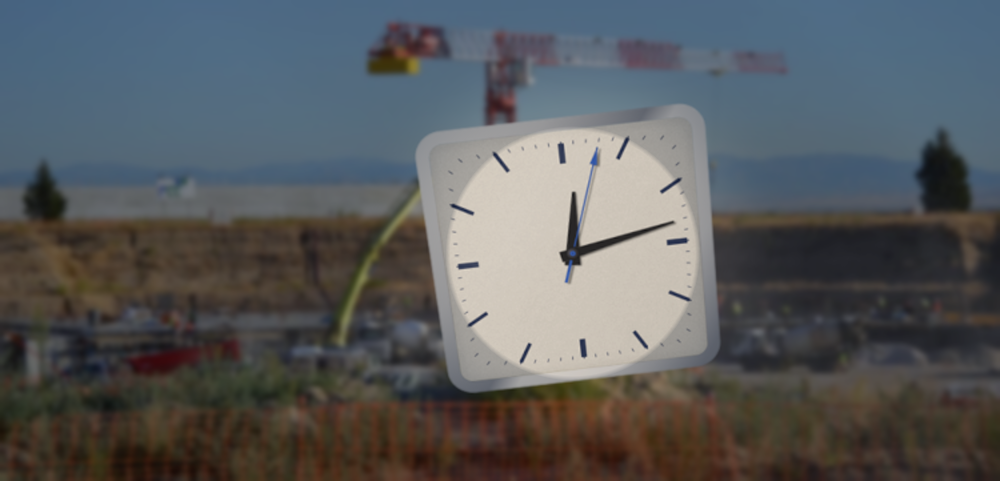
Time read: 12:13:03
